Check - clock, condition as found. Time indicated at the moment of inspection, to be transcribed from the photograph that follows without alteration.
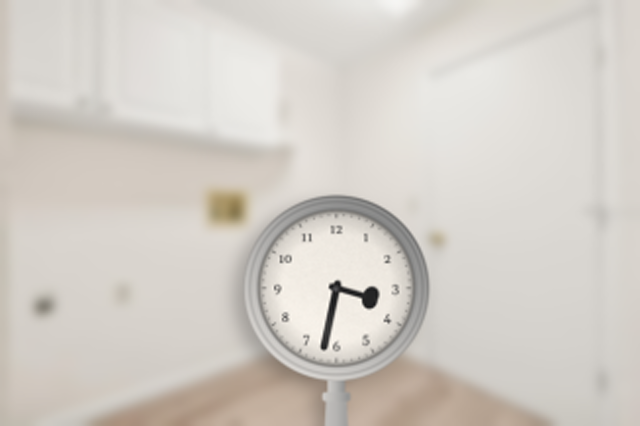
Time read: 3:32
